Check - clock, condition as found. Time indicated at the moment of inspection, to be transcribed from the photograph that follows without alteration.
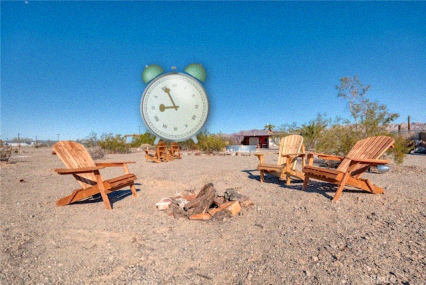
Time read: 8:56
